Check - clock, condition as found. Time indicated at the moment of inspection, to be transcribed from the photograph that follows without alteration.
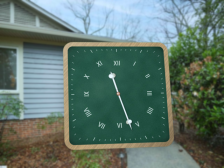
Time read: 11:27
